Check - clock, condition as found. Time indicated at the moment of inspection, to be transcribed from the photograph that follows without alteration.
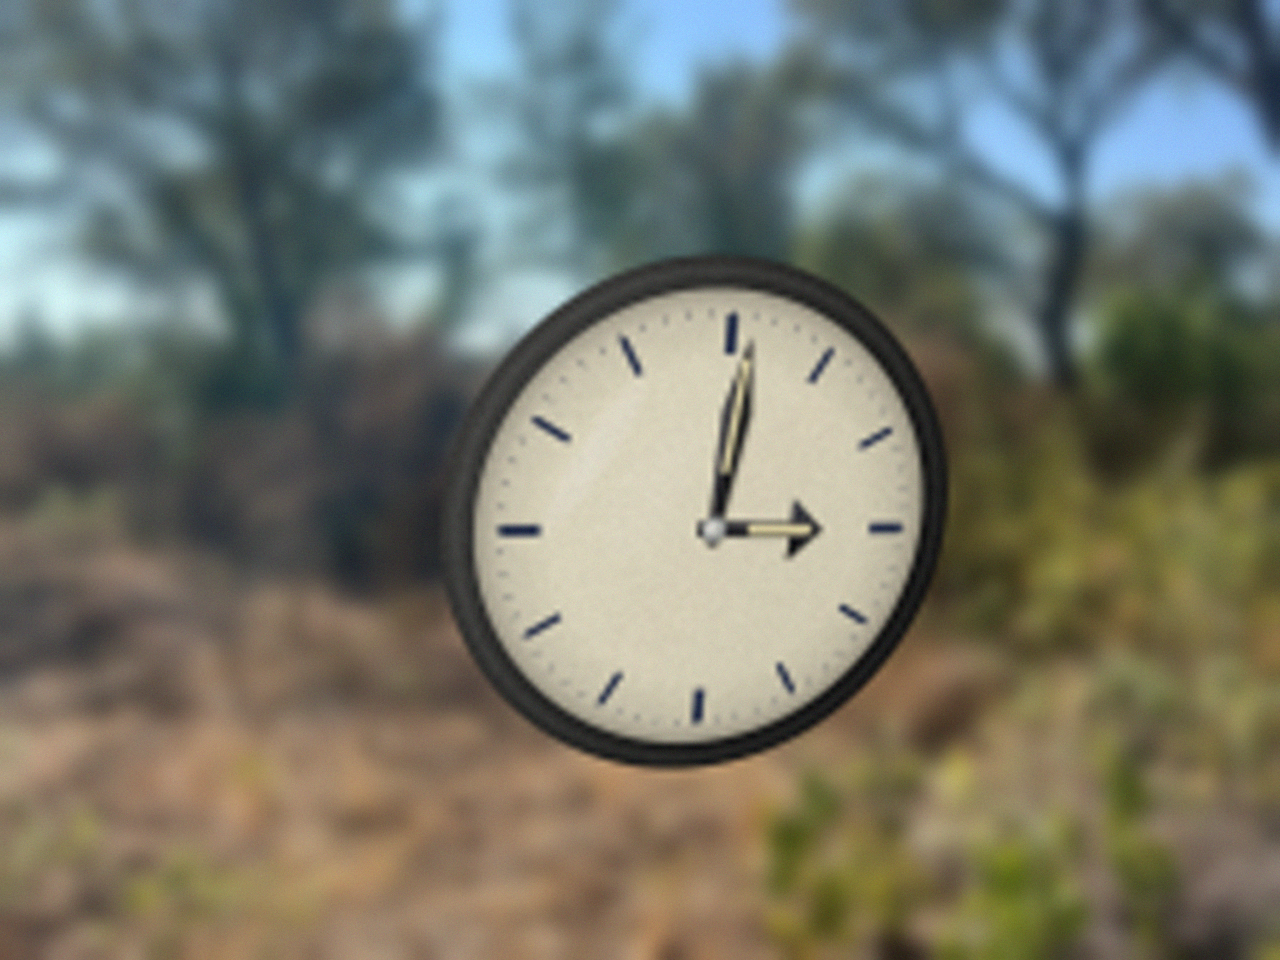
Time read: 3:01
